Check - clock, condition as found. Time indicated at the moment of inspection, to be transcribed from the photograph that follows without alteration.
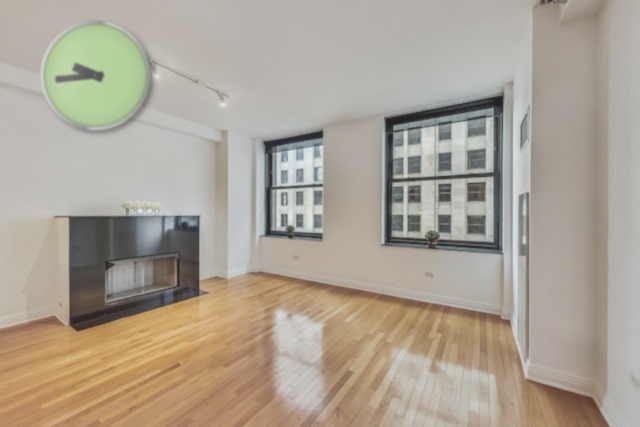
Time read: 9:44
